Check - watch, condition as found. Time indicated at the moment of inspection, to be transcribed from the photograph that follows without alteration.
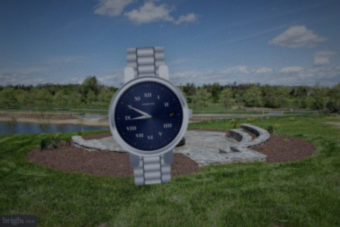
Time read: 8:50
